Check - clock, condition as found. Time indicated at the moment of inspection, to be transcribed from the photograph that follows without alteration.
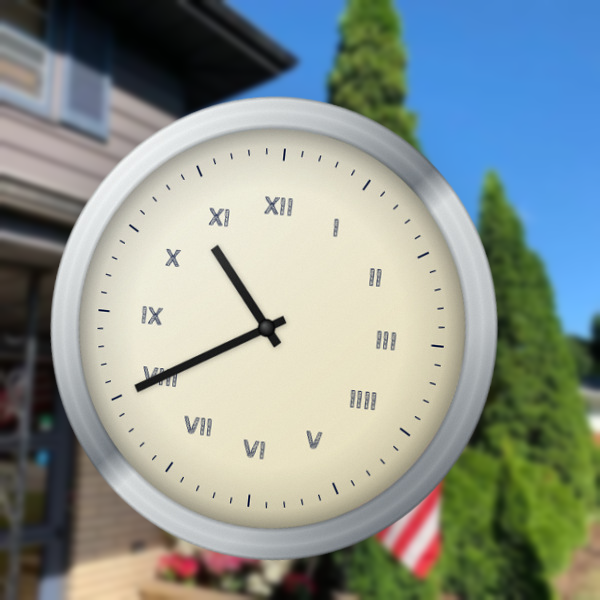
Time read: 10:40
